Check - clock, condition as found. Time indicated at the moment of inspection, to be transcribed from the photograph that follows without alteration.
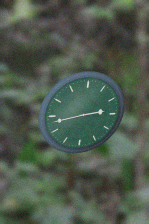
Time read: 2:43
